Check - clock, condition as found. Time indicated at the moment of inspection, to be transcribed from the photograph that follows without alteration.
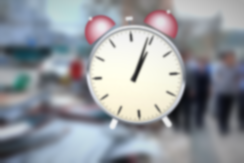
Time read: 1:04
